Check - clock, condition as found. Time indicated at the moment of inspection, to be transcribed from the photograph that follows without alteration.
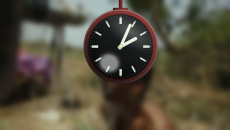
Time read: 2:04
